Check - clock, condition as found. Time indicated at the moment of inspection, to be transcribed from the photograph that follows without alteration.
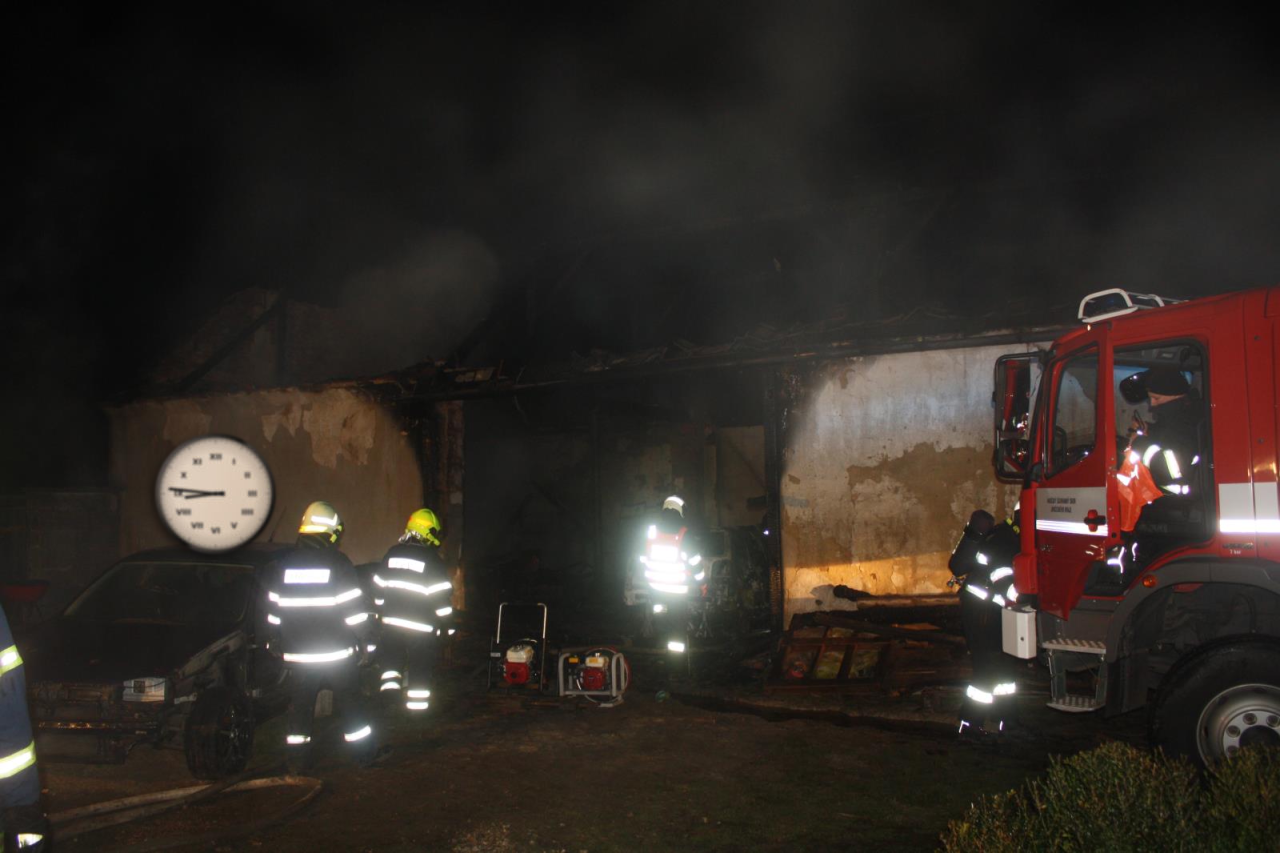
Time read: 8:46
